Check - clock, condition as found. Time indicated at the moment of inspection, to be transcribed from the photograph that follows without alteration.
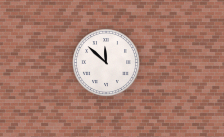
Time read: 11:52
